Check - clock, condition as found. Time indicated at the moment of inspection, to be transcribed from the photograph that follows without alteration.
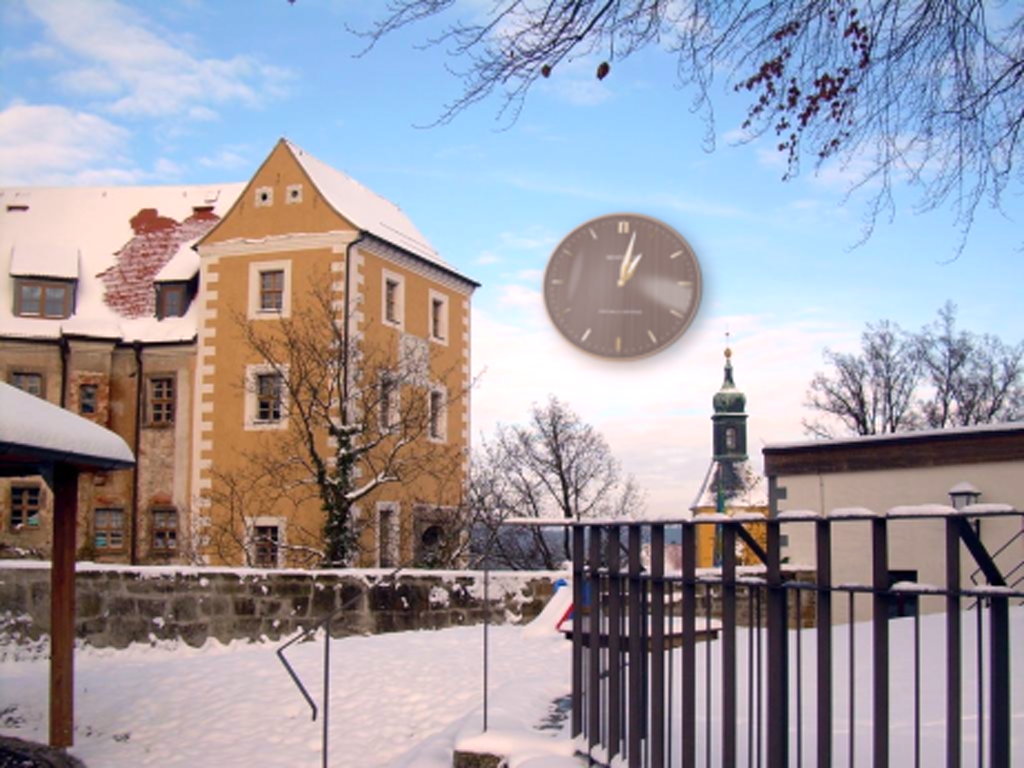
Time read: 1:02
